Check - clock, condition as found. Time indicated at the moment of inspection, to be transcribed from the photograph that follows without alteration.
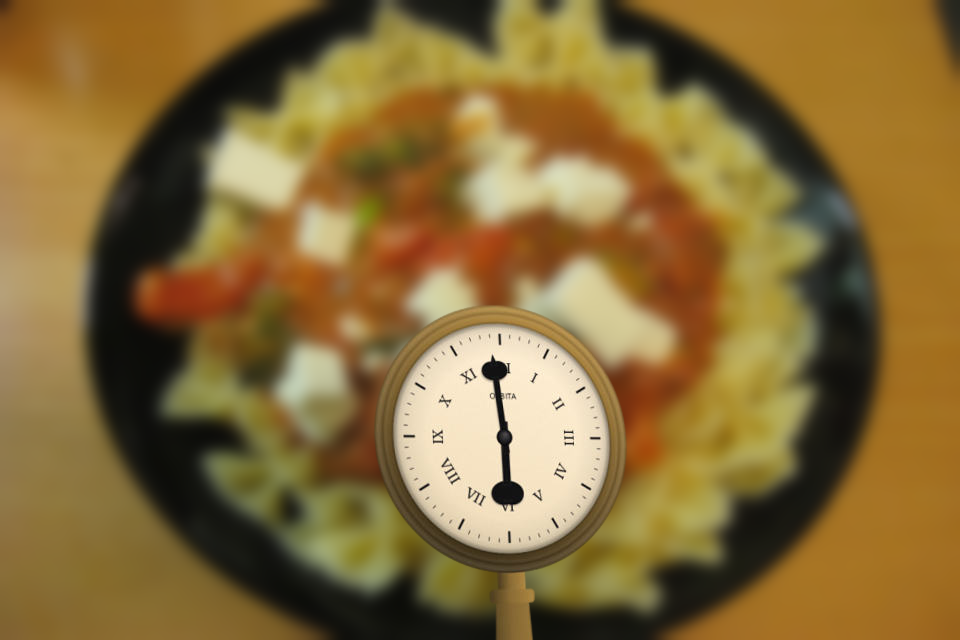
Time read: 5:59
